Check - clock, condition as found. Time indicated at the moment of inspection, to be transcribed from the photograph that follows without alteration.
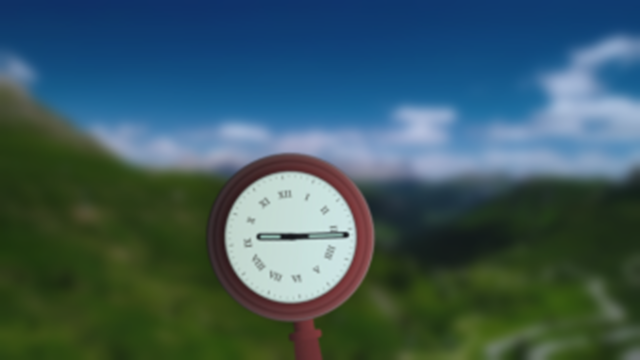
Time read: 9:16
